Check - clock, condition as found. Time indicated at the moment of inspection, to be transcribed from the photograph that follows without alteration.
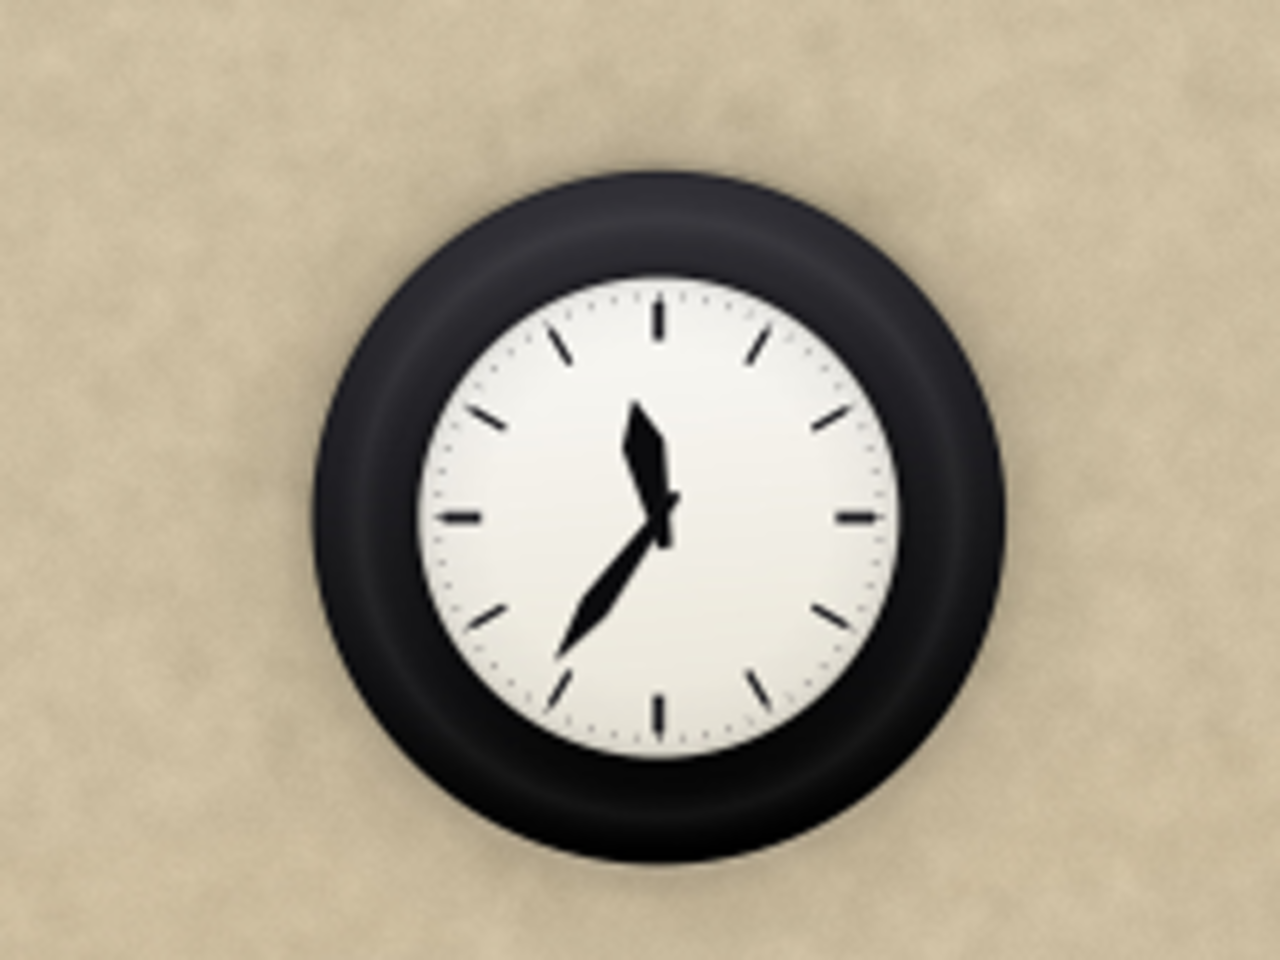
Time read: 11:36
